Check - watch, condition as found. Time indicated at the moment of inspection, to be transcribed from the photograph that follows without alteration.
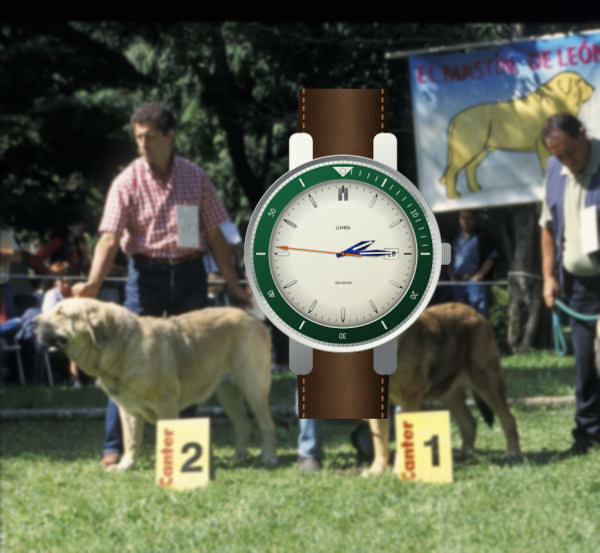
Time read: 2:14:46
